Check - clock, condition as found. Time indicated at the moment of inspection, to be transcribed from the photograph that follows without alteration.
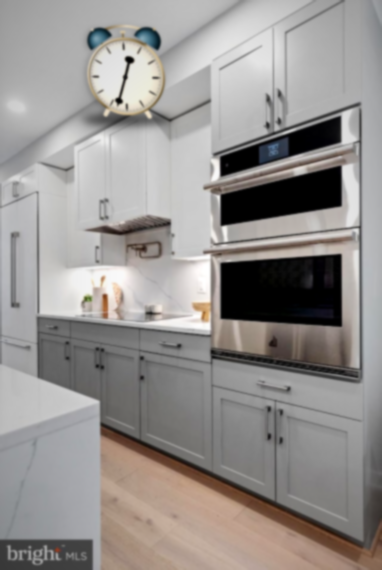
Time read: 12:33
